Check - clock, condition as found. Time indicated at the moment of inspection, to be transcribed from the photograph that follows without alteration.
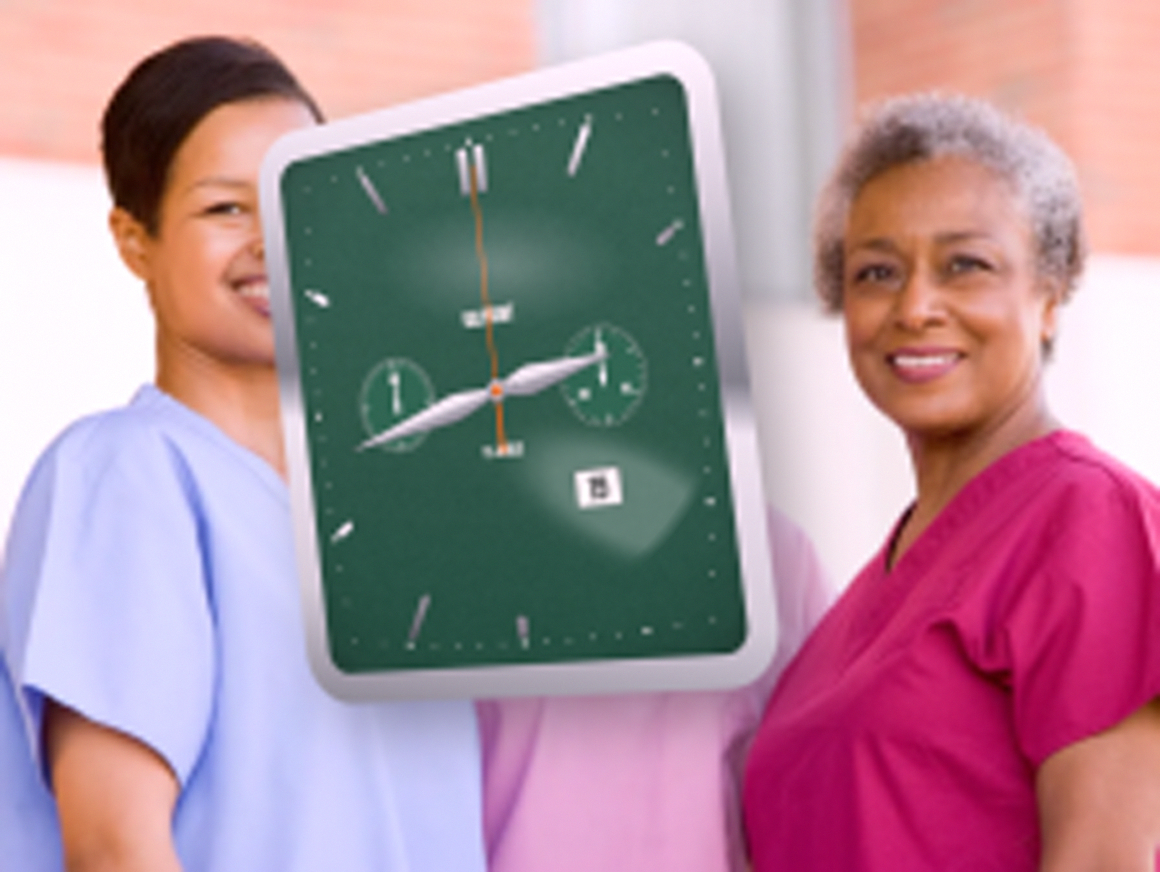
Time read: 2:43
